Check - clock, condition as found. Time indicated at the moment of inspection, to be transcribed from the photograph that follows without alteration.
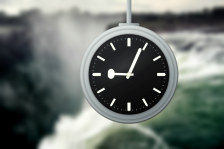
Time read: 9:04
